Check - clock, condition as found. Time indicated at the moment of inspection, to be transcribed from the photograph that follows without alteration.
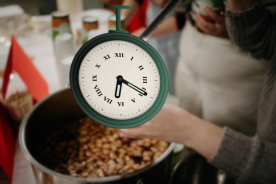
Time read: 6:20
